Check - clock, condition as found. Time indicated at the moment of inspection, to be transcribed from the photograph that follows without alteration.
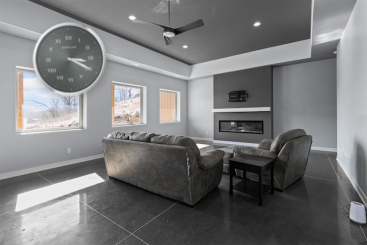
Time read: 3:20
